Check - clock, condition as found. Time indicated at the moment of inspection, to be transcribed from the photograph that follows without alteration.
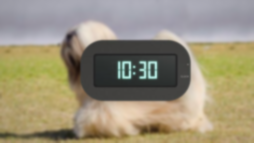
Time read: 10:30
